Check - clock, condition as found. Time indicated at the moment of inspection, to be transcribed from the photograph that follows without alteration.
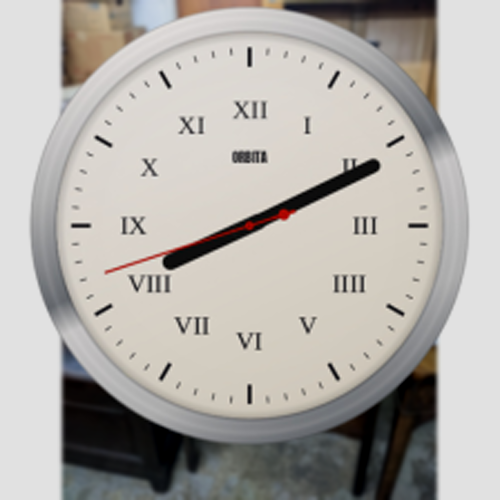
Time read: 8:10:42
